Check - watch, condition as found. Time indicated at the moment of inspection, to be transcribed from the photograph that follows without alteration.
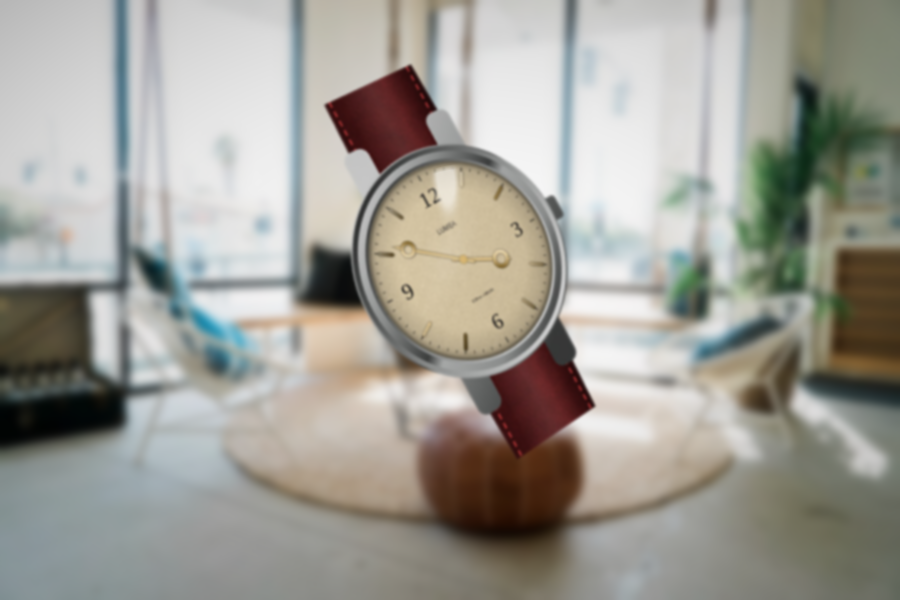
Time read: 3:51
